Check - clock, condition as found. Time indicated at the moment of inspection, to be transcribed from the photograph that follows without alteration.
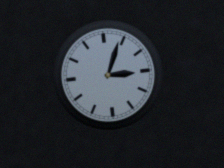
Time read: 3:04
